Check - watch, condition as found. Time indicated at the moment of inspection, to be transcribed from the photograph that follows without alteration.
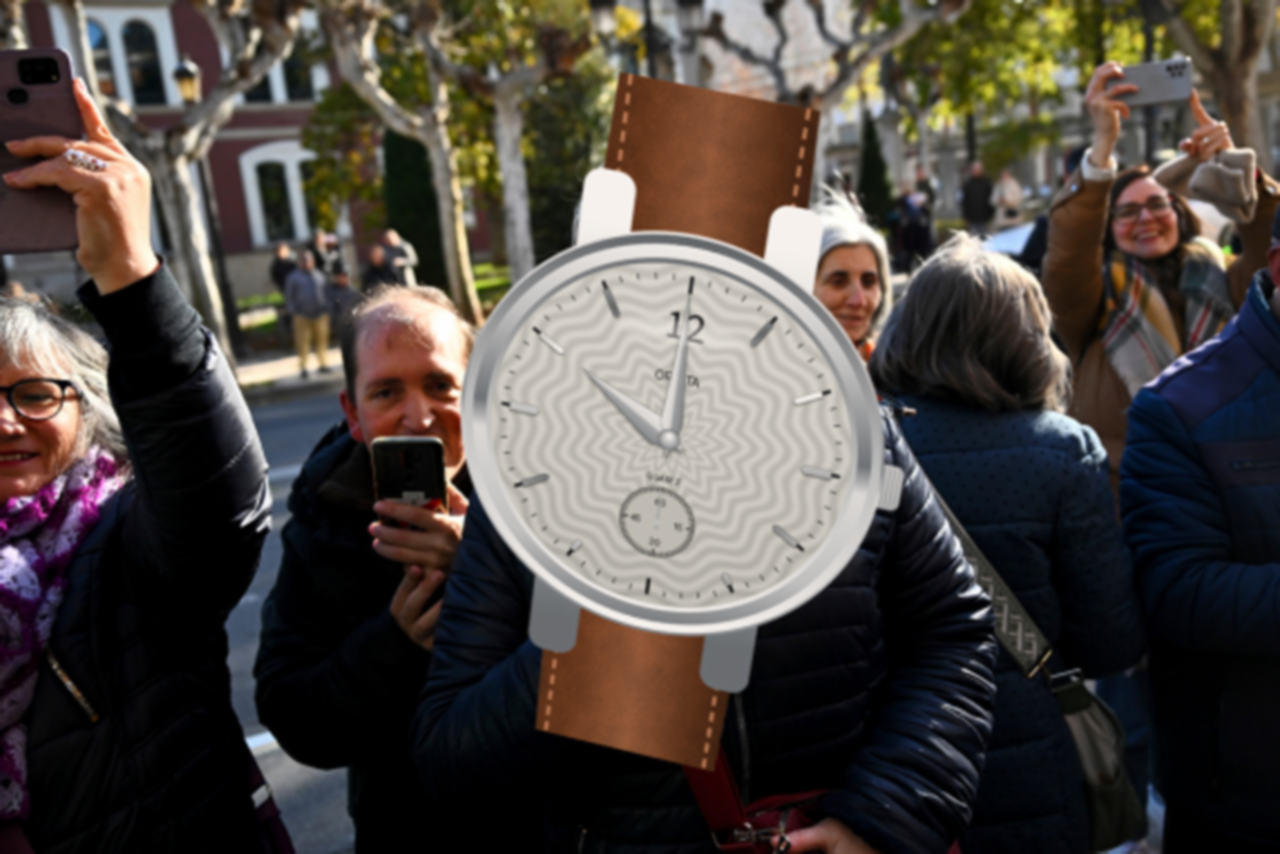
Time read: 10:00
